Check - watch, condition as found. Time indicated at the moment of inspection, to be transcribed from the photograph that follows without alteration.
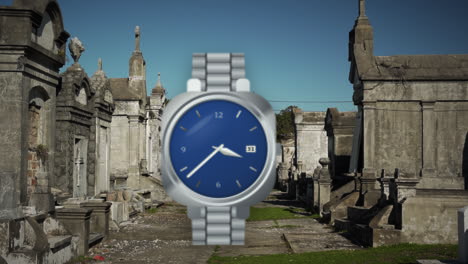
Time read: 3:38
